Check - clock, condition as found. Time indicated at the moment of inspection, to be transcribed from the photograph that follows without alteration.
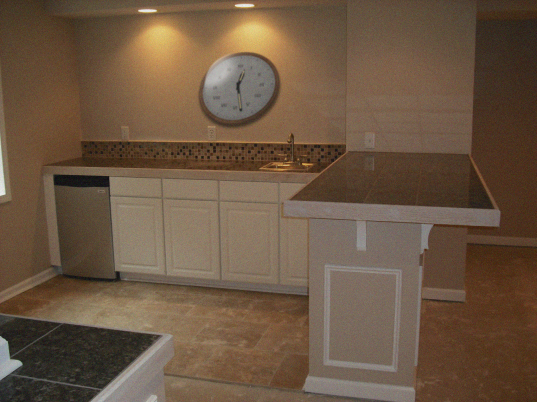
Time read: 12:28
